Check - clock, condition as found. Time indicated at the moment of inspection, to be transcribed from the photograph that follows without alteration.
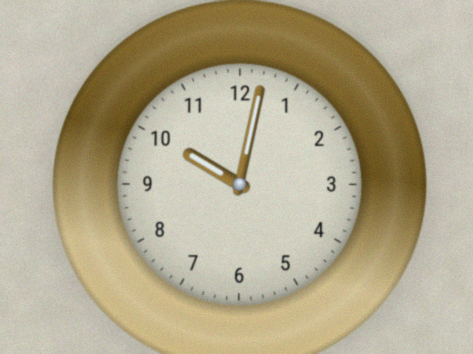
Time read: 10:02
